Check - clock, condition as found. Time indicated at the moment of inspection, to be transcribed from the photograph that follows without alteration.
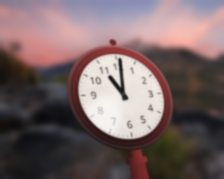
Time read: 11:01
